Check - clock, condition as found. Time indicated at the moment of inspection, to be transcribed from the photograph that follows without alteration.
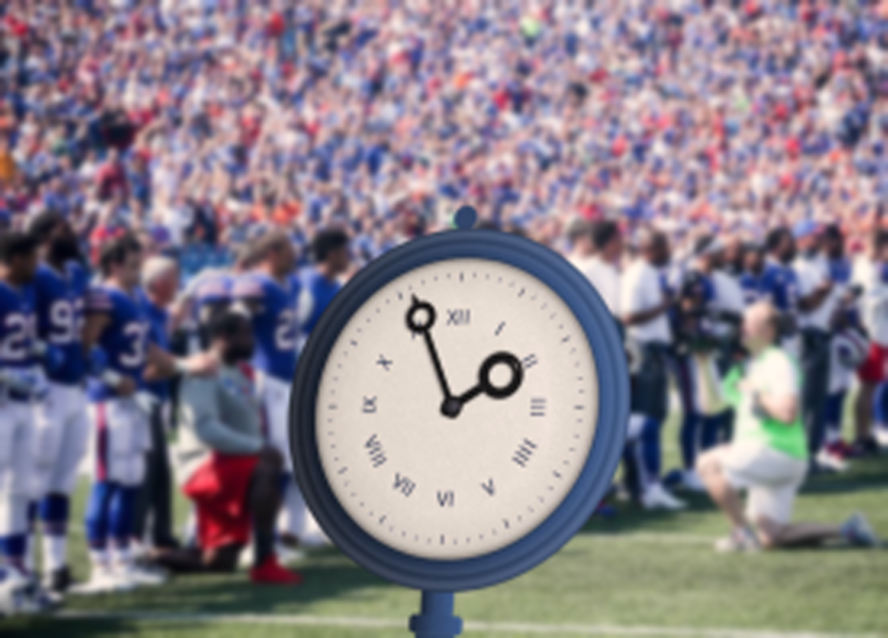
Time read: 1:56
